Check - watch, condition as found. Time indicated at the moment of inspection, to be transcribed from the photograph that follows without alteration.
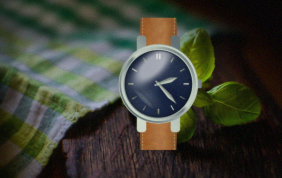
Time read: 2:23
